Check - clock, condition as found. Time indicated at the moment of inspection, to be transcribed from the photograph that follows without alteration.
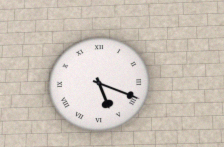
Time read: 5:19
